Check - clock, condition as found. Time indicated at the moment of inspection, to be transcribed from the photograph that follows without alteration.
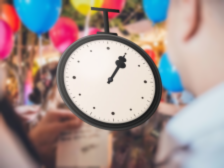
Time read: 1:05
